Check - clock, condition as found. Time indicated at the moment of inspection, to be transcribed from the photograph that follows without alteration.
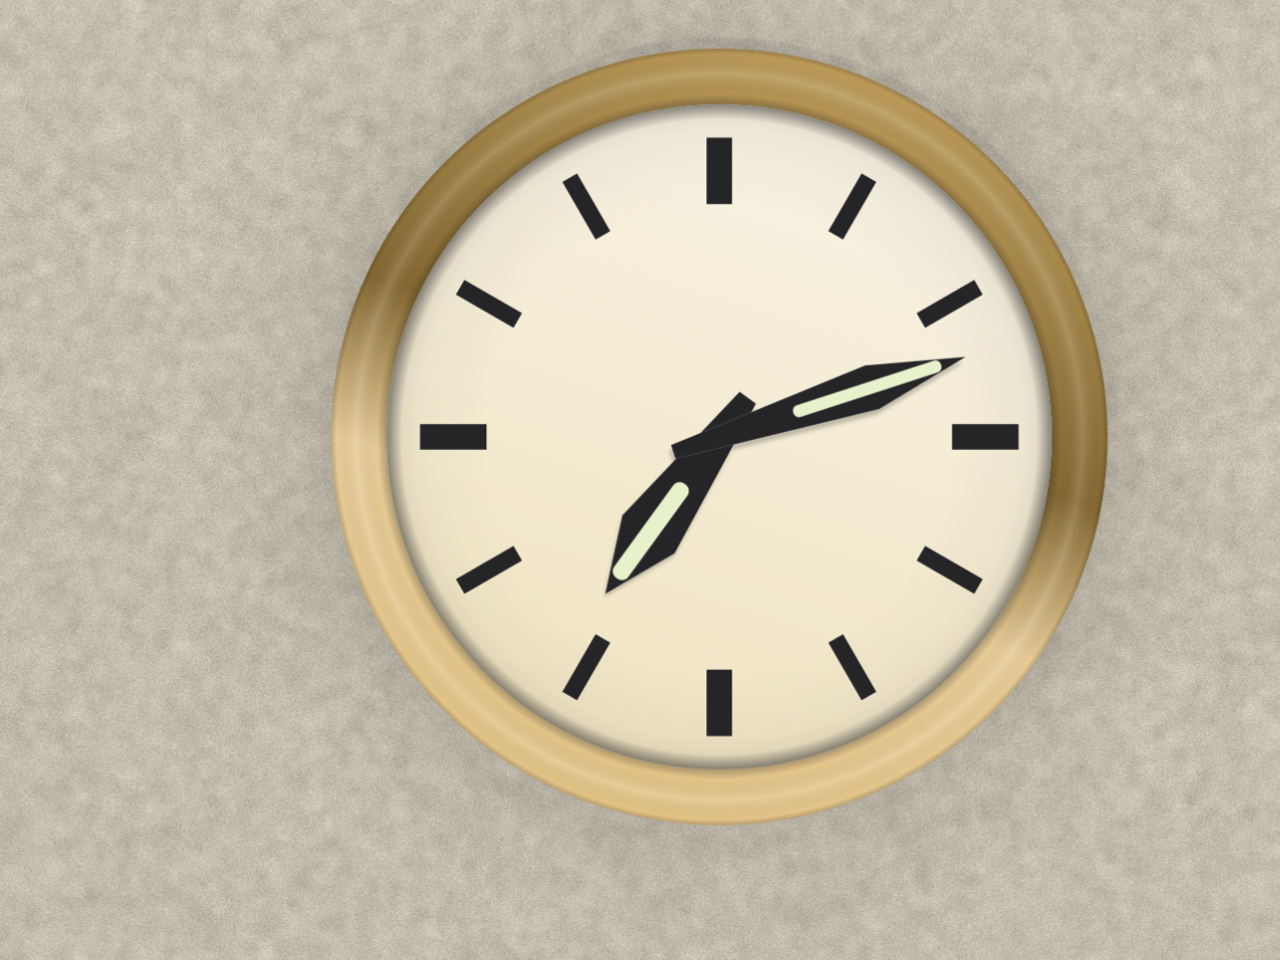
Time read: 7:12
